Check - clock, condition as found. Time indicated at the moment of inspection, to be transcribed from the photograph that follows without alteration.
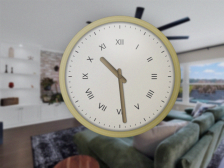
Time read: 10:29
